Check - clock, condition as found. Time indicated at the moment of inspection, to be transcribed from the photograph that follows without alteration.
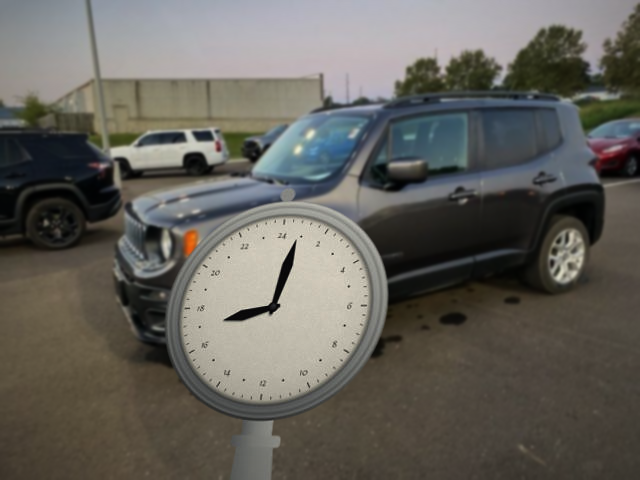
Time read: 17:02
